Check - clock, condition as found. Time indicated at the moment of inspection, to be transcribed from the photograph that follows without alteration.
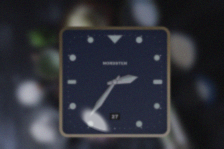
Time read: 2:36
